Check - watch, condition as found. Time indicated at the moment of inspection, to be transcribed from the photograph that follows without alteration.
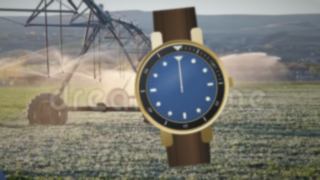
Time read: 12:00
